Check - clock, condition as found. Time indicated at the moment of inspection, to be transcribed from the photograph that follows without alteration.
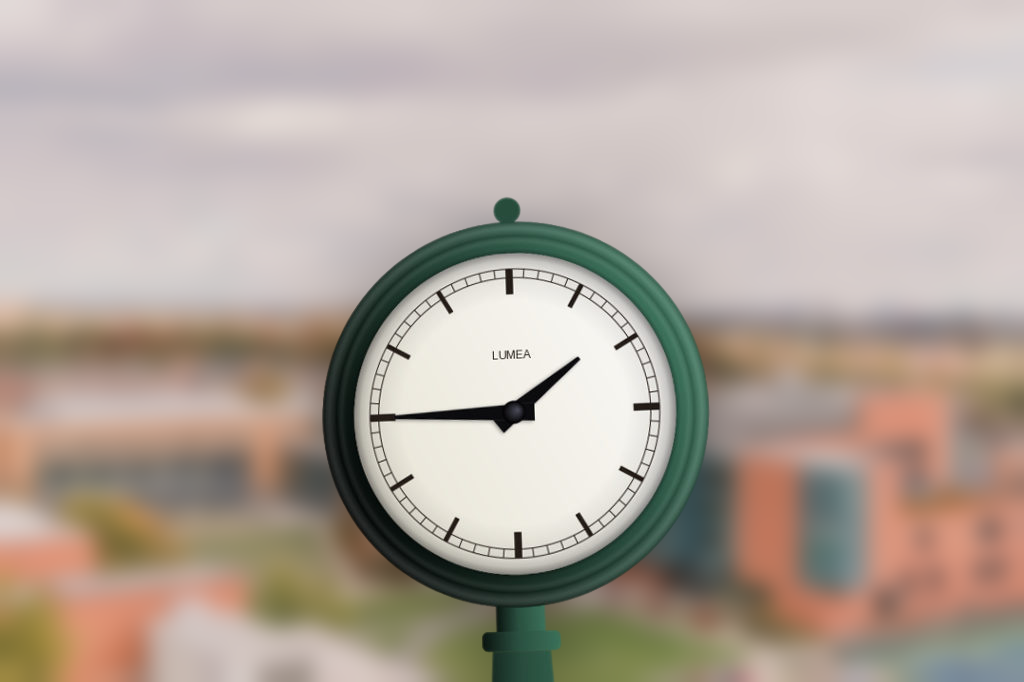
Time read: 1:45
